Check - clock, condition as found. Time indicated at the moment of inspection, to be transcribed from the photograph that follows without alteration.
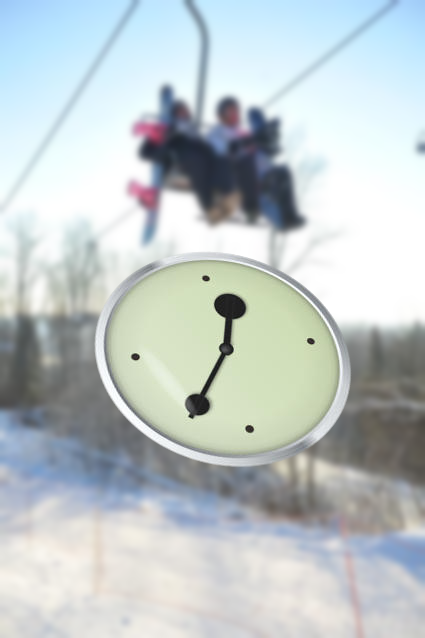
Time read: 12:36
